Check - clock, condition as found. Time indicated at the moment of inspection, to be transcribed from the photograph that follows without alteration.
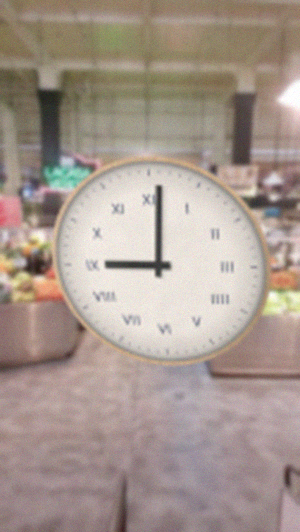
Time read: 9:01
